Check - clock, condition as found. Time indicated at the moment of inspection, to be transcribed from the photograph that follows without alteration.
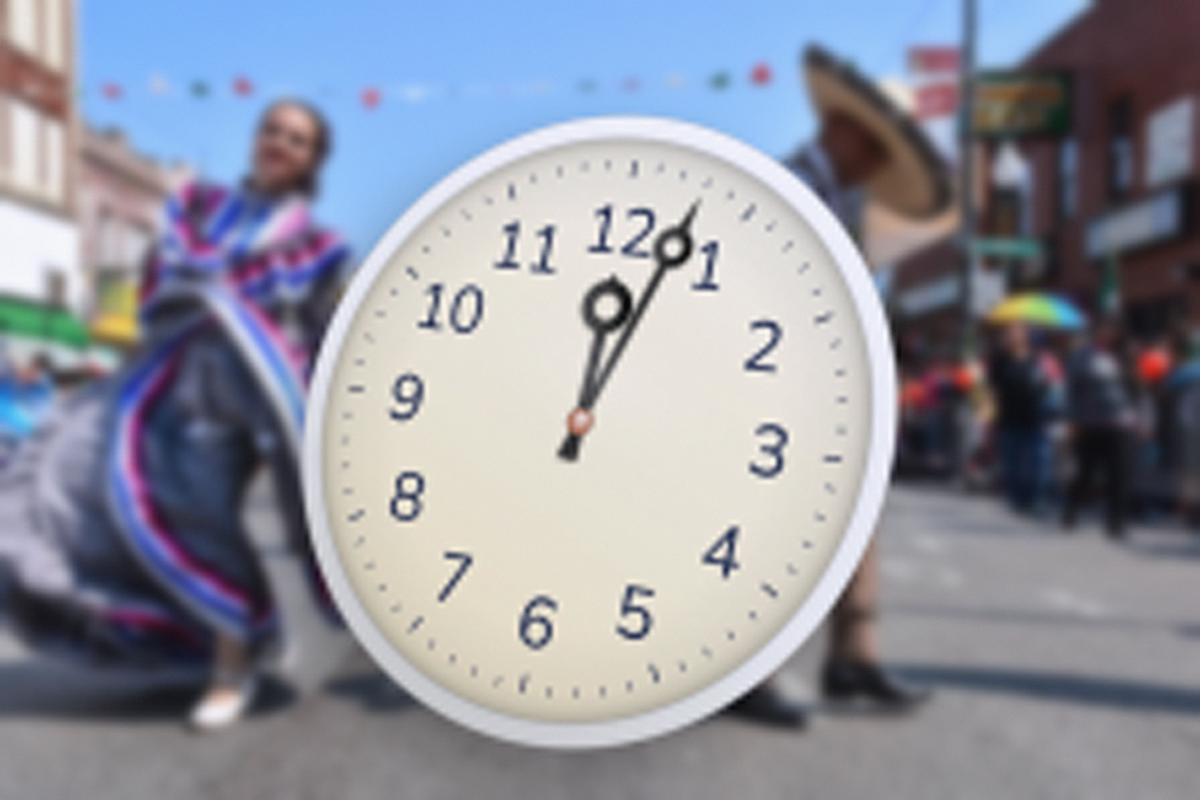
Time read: 12:03
